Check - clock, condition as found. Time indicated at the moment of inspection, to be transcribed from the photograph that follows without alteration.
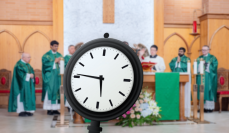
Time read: 5:46
